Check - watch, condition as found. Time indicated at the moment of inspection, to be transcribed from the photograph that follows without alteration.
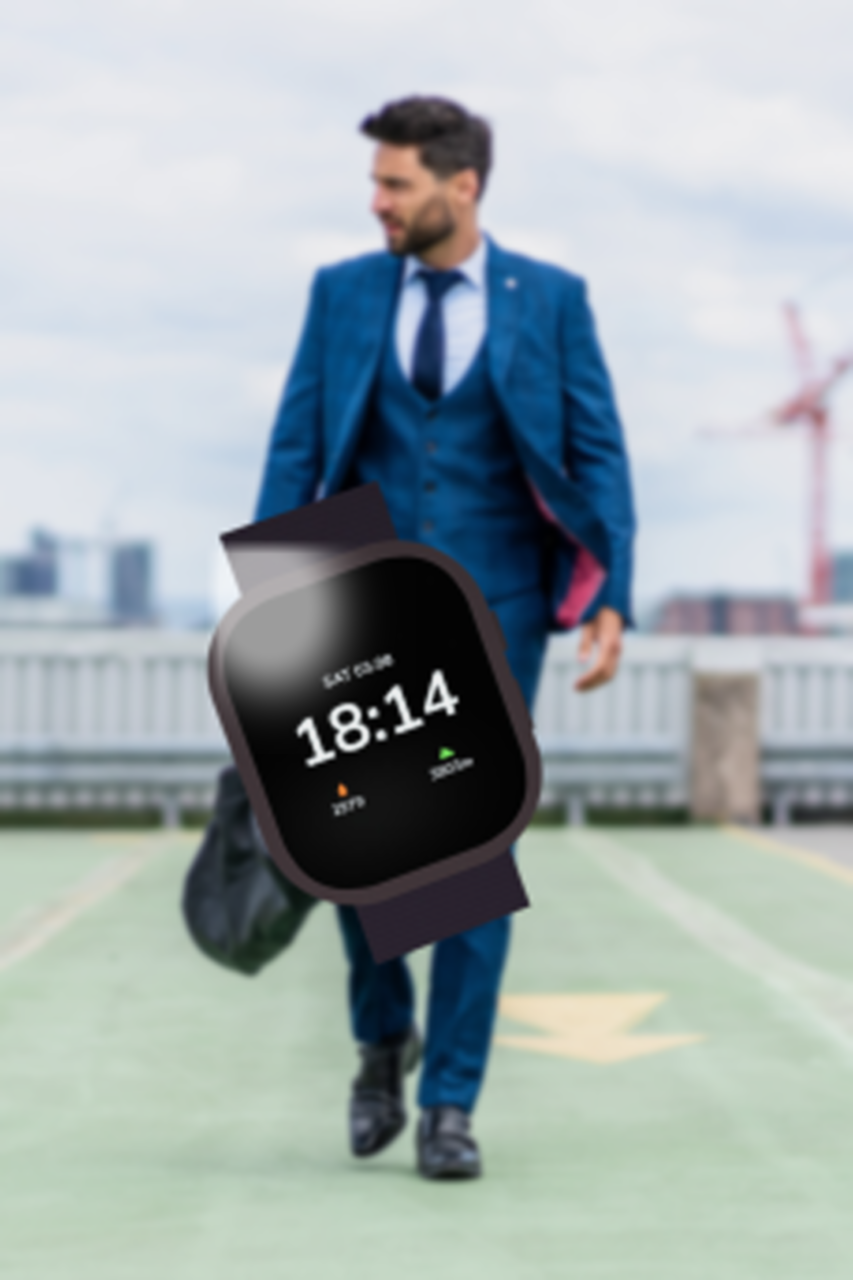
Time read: 18:14
